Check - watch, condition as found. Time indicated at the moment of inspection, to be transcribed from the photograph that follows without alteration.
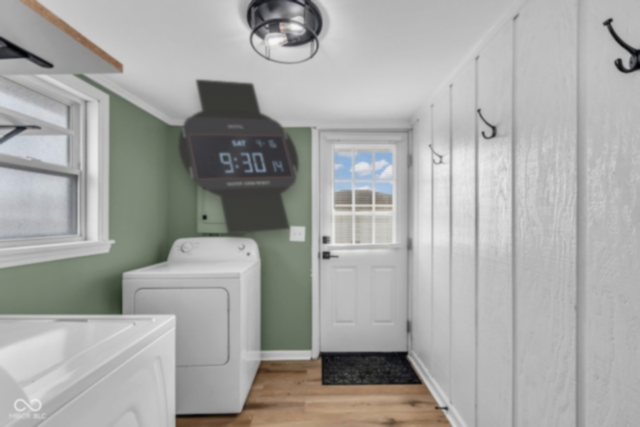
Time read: 9:30
